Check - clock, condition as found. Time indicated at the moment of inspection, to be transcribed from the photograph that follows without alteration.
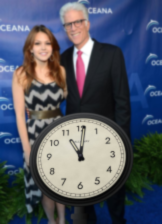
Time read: 11:01
